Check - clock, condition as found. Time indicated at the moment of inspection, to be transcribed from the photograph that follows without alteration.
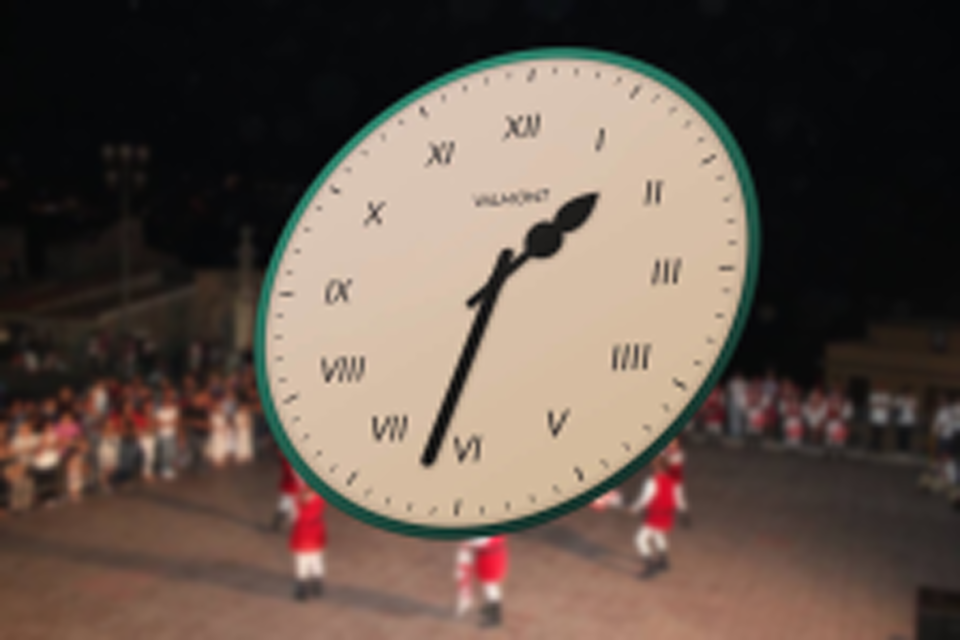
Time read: 1:32
